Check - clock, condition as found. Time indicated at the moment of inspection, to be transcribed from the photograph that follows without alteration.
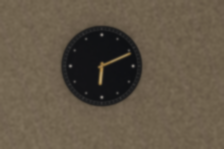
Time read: 6:11
